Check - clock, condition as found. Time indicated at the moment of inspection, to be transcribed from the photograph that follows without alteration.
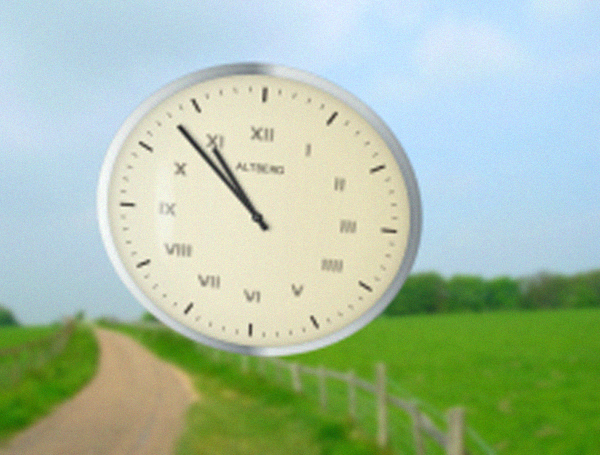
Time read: 10:53
